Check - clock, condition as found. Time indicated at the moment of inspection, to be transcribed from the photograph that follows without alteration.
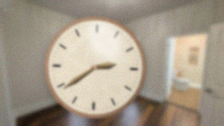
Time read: 2:39
